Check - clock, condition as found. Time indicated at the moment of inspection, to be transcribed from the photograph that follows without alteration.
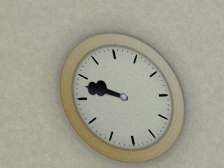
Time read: 9:48
